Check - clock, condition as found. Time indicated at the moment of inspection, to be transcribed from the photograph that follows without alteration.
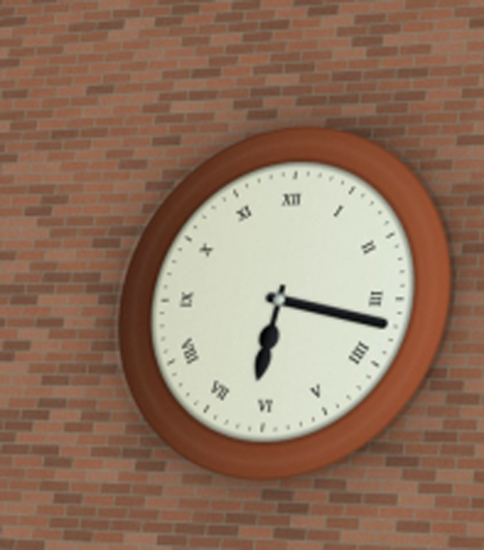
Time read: 6:17
